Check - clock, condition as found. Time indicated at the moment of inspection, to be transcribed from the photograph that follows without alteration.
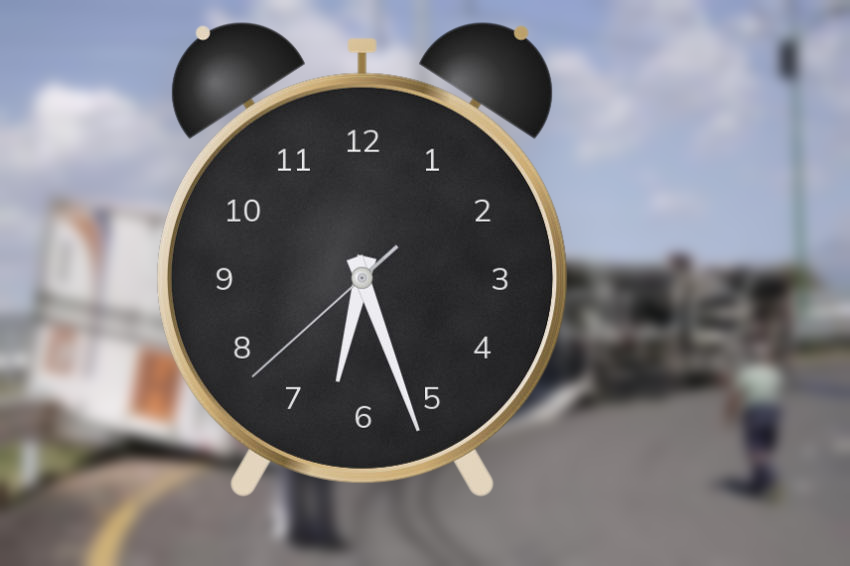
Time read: 6:26:38
